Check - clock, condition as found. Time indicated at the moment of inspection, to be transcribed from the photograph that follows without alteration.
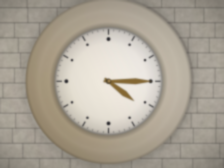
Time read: 4:15
